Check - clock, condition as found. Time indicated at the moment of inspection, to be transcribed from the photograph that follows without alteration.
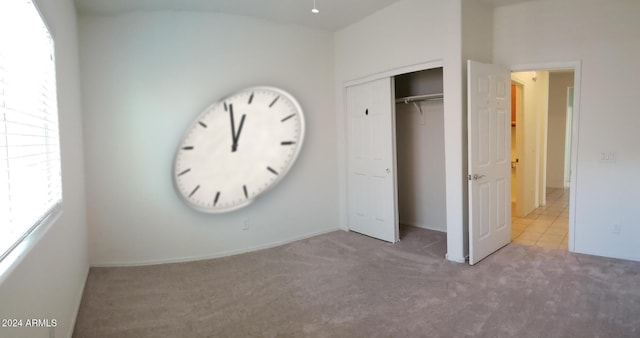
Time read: 11:56
